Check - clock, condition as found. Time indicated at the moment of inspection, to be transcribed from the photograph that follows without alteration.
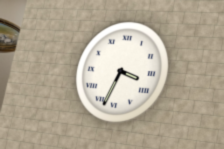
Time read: 3:33
